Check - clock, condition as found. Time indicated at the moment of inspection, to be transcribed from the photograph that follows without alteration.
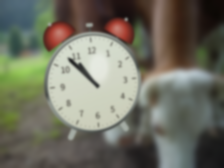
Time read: 10:53
